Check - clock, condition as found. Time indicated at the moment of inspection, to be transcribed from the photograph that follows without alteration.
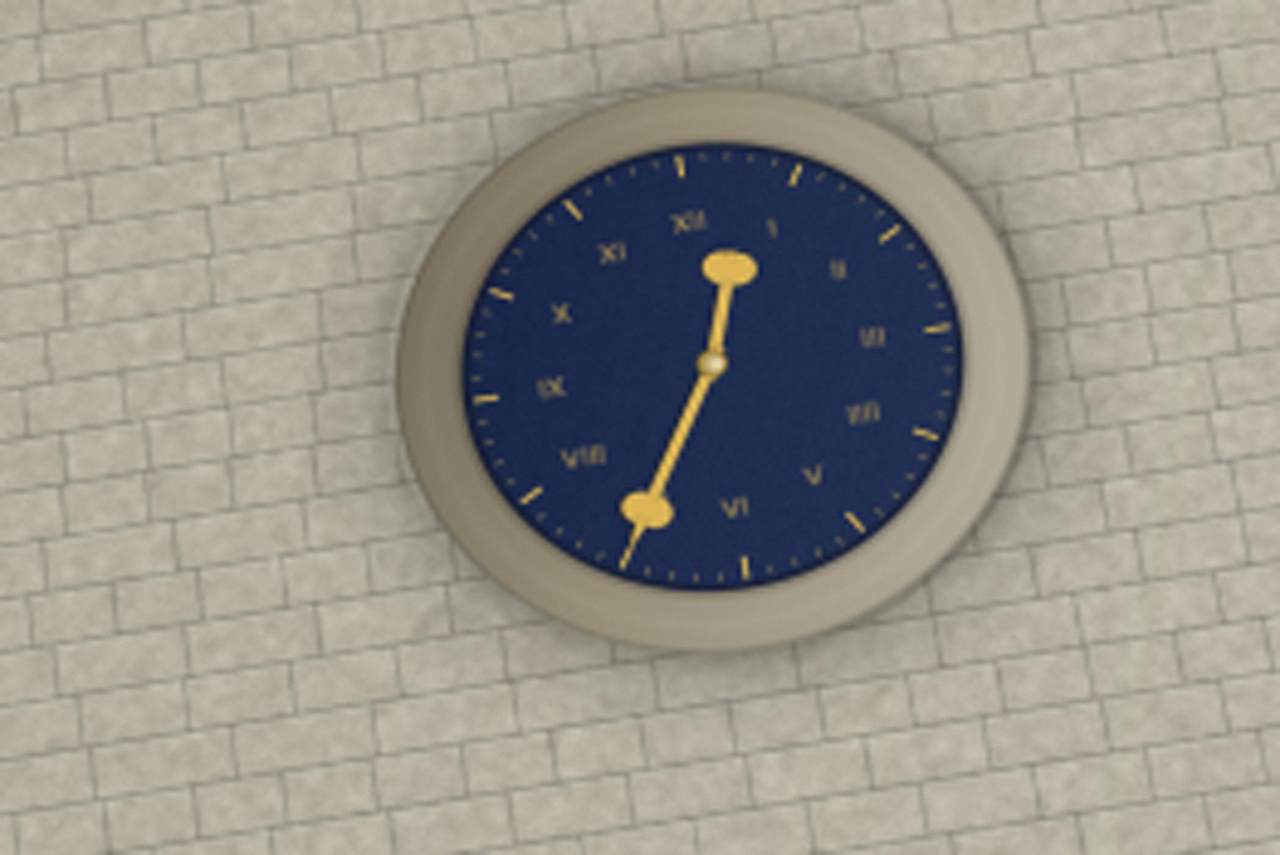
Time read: 12:35
